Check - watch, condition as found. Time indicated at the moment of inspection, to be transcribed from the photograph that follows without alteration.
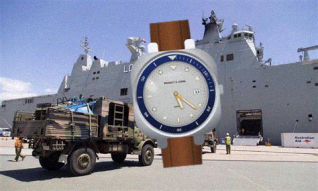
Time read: 5:22
